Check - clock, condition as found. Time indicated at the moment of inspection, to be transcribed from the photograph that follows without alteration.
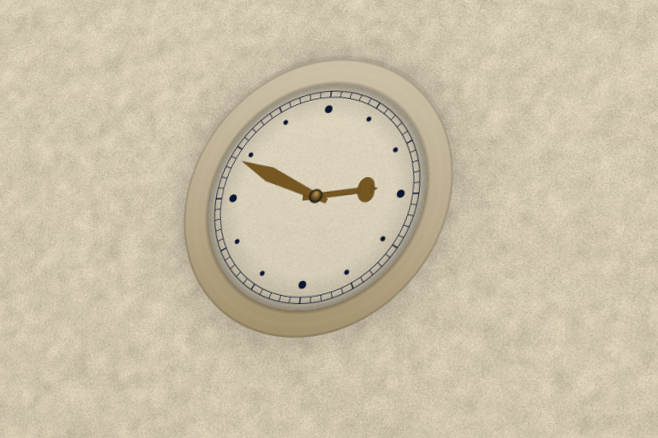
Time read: 2:49
